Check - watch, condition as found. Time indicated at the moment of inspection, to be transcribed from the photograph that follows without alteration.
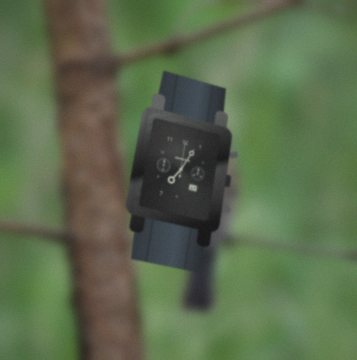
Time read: 7:04
